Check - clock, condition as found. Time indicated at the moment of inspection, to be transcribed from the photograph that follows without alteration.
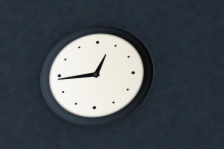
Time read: 12:44
